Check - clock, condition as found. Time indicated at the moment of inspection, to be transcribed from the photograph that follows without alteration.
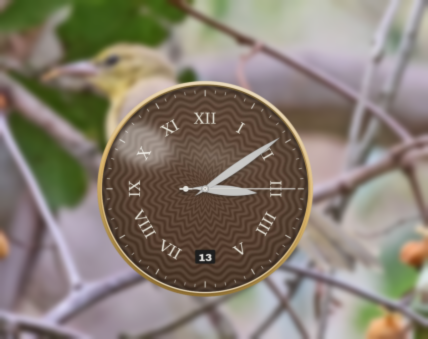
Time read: 3:09:15
